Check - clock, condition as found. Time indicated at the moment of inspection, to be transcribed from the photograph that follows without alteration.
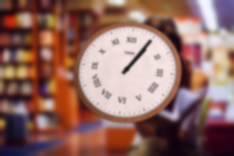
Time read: 1:05
